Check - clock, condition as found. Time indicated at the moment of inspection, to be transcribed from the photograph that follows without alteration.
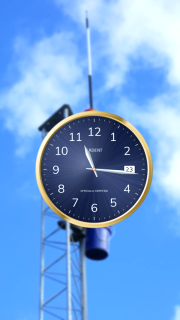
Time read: 11:16
